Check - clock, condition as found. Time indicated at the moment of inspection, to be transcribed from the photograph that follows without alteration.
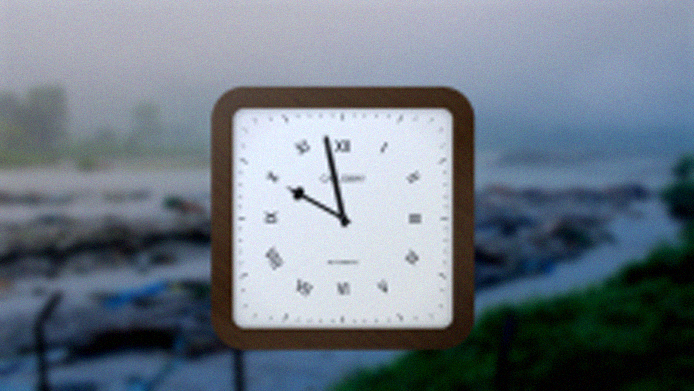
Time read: 9:58
